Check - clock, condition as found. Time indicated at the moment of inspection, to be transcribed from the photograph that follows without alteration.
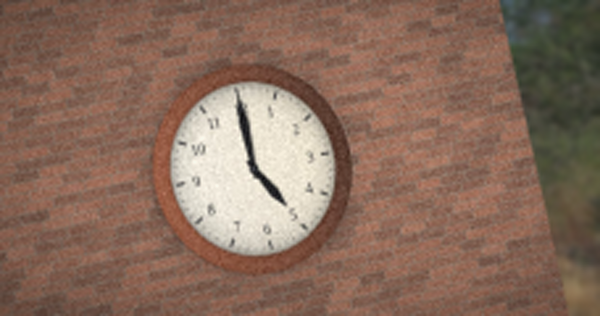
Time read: 5:00
